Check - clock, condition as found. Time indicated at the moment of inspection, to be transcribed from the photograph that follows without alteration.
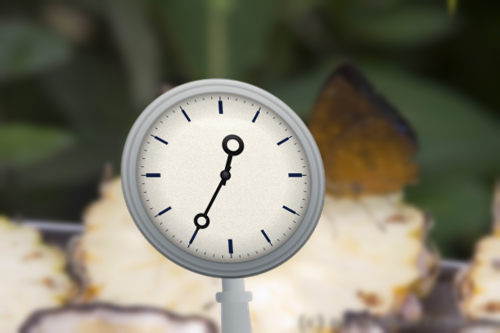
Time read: 12:35
